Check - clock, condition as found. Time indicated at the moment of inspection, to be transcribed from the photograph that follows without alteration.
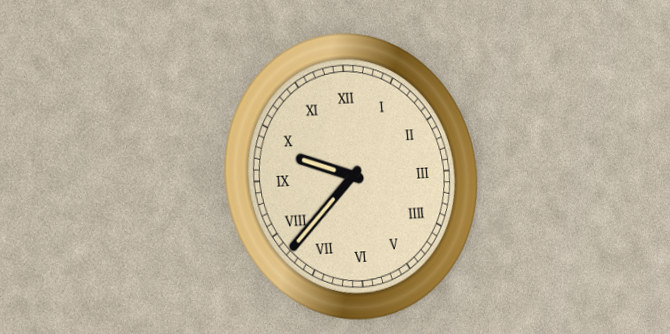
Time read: 9:38
